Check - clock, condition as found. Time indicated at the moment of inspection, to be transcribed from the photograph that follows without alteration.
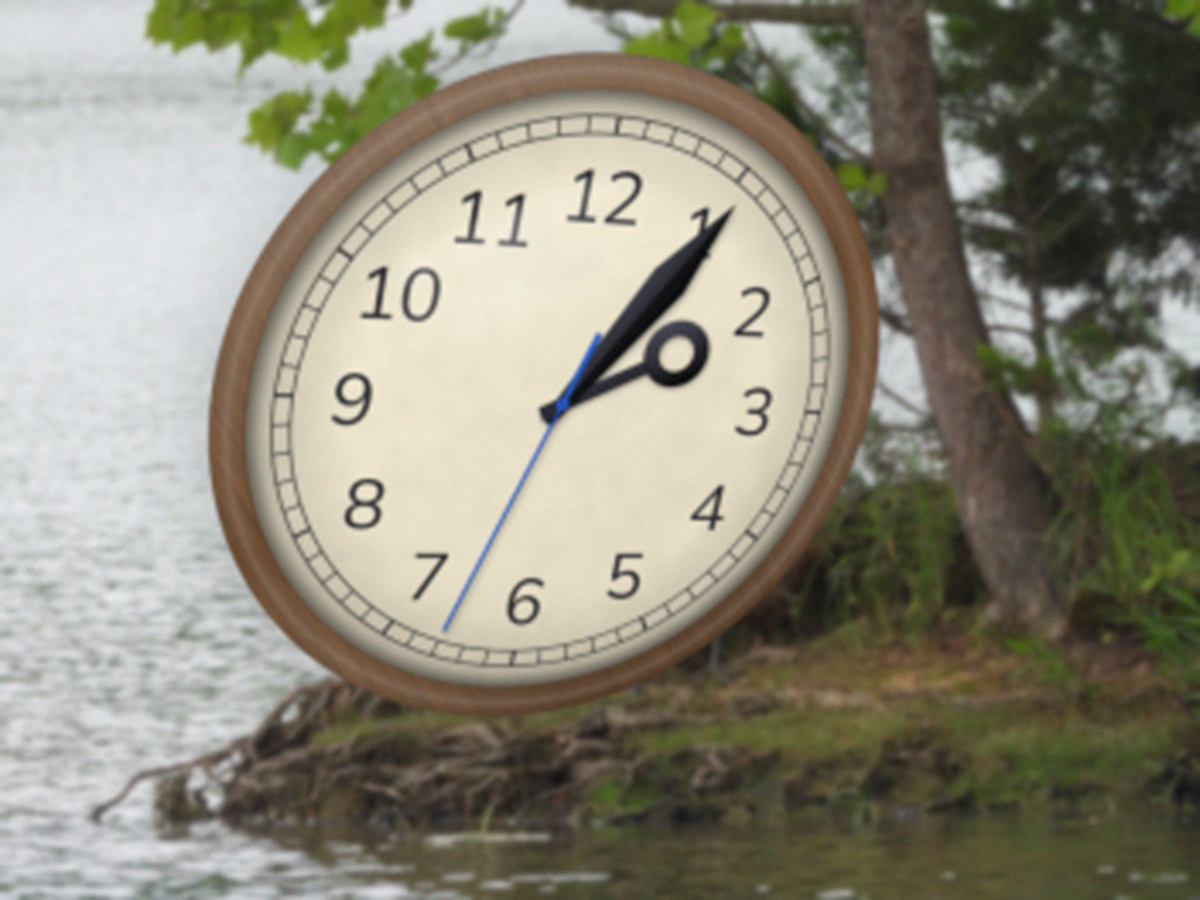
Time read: 2:05:33
